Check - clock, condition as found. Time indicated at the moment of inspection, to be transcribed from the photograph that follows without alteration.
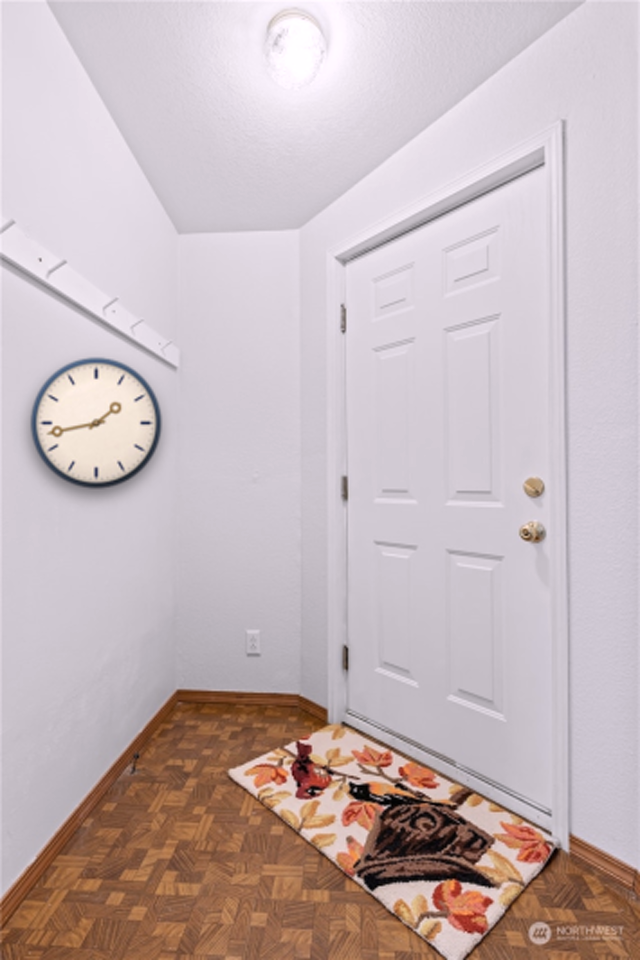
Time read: 1:43
